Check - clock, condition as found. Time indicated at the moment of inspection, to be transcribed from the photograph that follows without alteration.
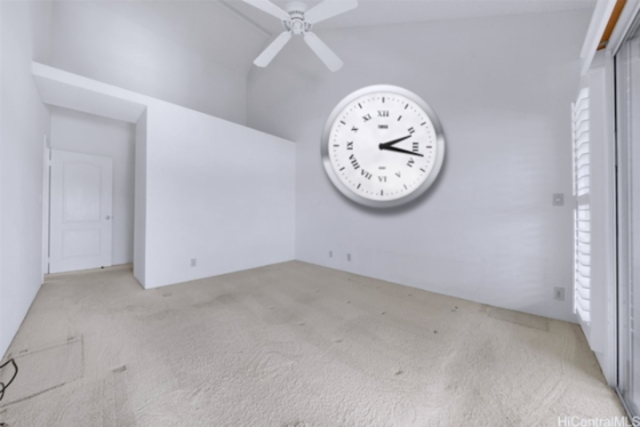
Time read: 2:17
